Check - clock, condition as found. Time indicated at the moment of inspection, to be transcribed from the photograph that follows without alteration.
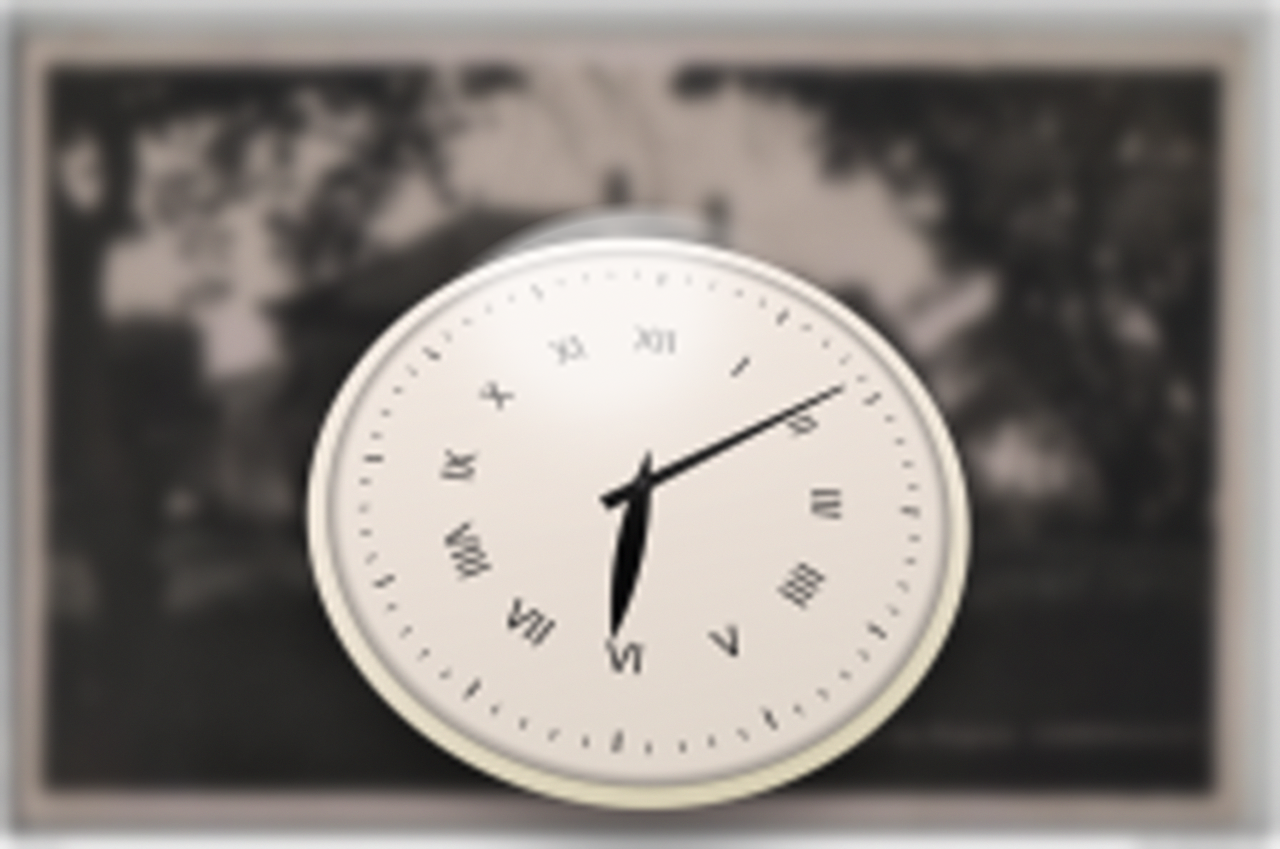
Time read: 6:09
